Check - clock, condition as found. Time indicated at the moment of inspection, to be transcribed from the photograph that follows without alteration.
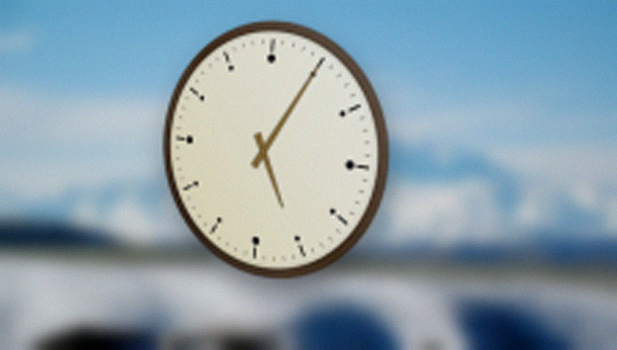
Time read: 5:05
